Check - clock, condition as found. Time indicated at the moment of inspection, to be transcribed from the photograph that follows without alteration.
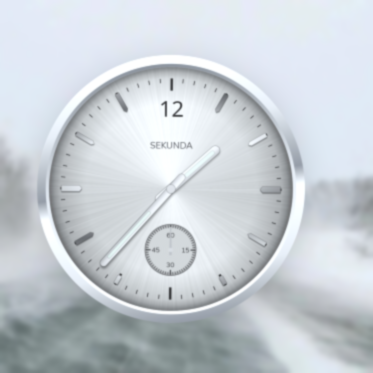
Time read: 1:37
